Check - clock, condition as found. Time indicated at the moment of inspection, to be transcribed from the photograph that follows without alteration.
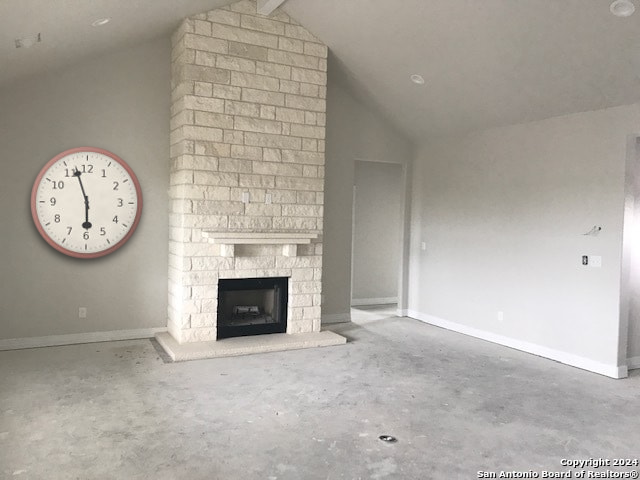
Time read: 5:57
